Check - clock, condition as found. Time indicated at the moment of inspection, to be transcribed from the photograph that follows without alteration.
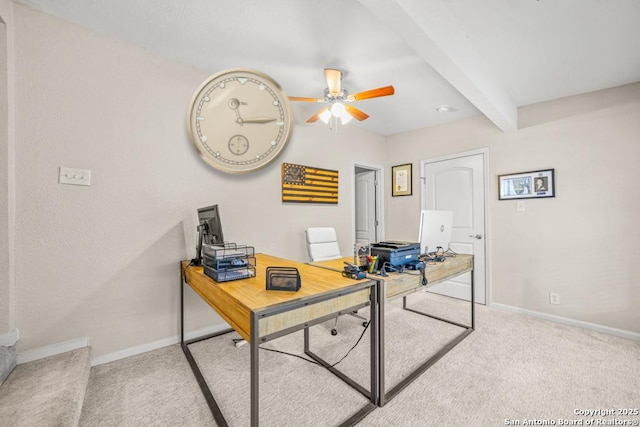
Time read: 11:14
